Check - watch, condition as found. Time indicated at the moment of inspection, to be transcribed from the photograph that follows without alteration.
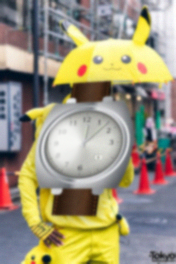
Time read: 12:07
